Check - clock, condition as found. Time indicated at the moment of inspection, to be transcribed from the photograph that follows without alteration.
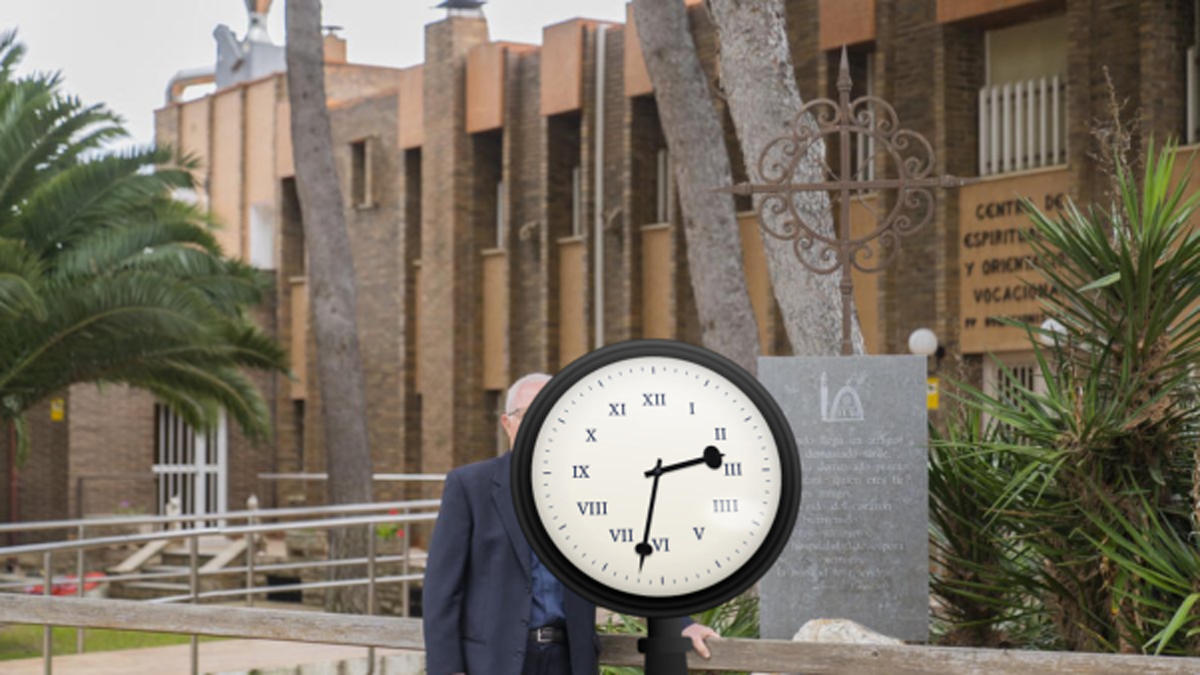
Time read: 2:32
